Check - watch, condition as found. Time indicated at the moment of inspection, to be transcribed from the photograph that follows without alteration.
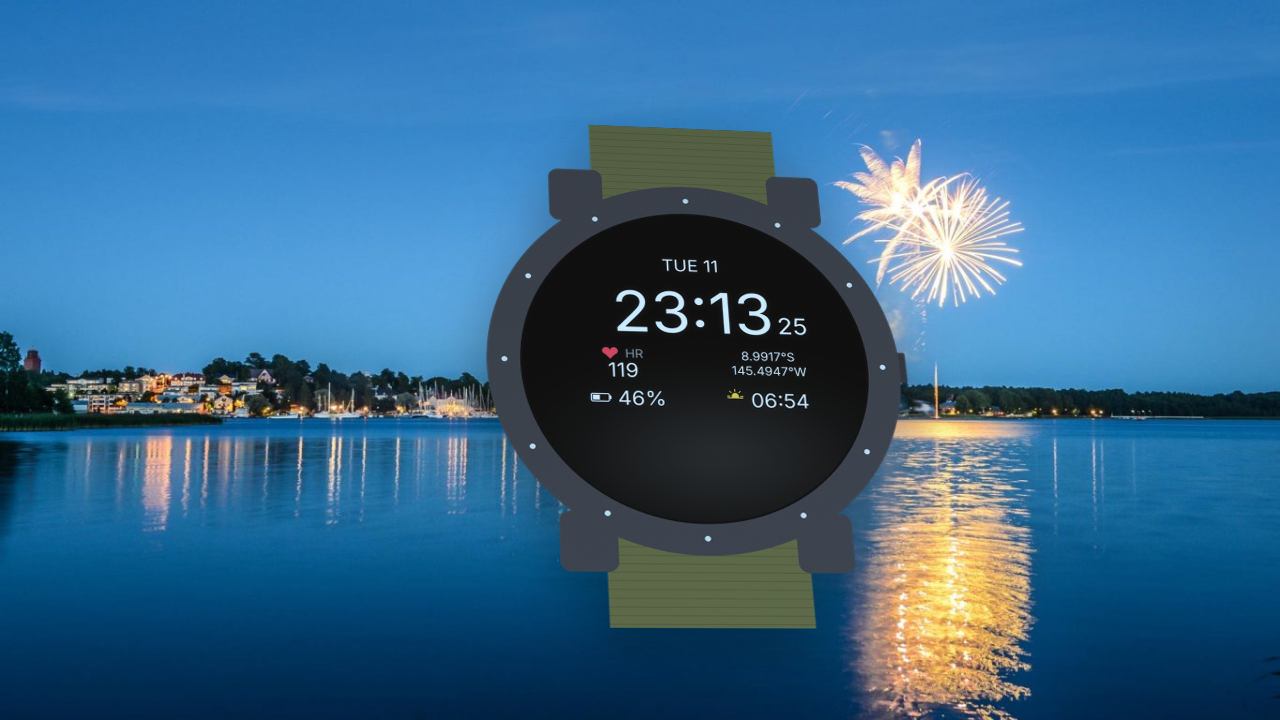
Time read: 23:13:25
